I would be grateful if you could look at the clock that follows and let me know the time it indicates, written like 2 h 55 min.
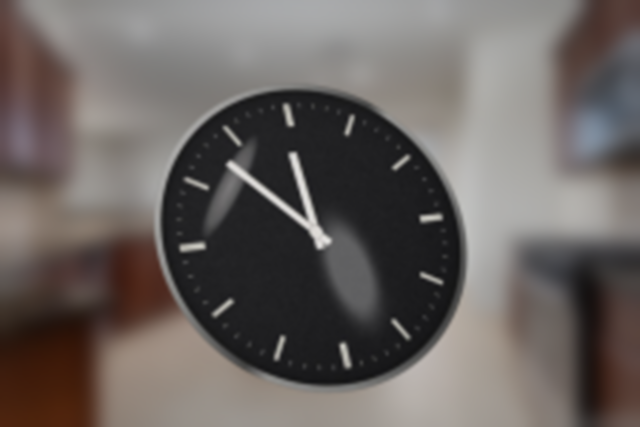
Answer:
11 h 53 min
